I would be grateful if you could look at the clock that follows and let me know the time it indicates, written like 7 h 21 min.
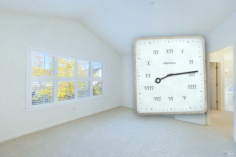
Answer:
8 h 14 min
